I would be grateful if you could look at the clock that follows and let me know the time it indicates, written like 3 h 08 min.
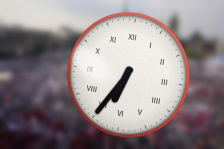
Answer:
6 h 35 min
